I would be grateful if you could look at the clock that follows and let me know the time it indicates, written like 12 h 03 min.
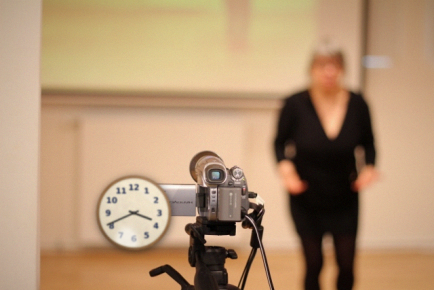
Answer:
3 h 41 min
